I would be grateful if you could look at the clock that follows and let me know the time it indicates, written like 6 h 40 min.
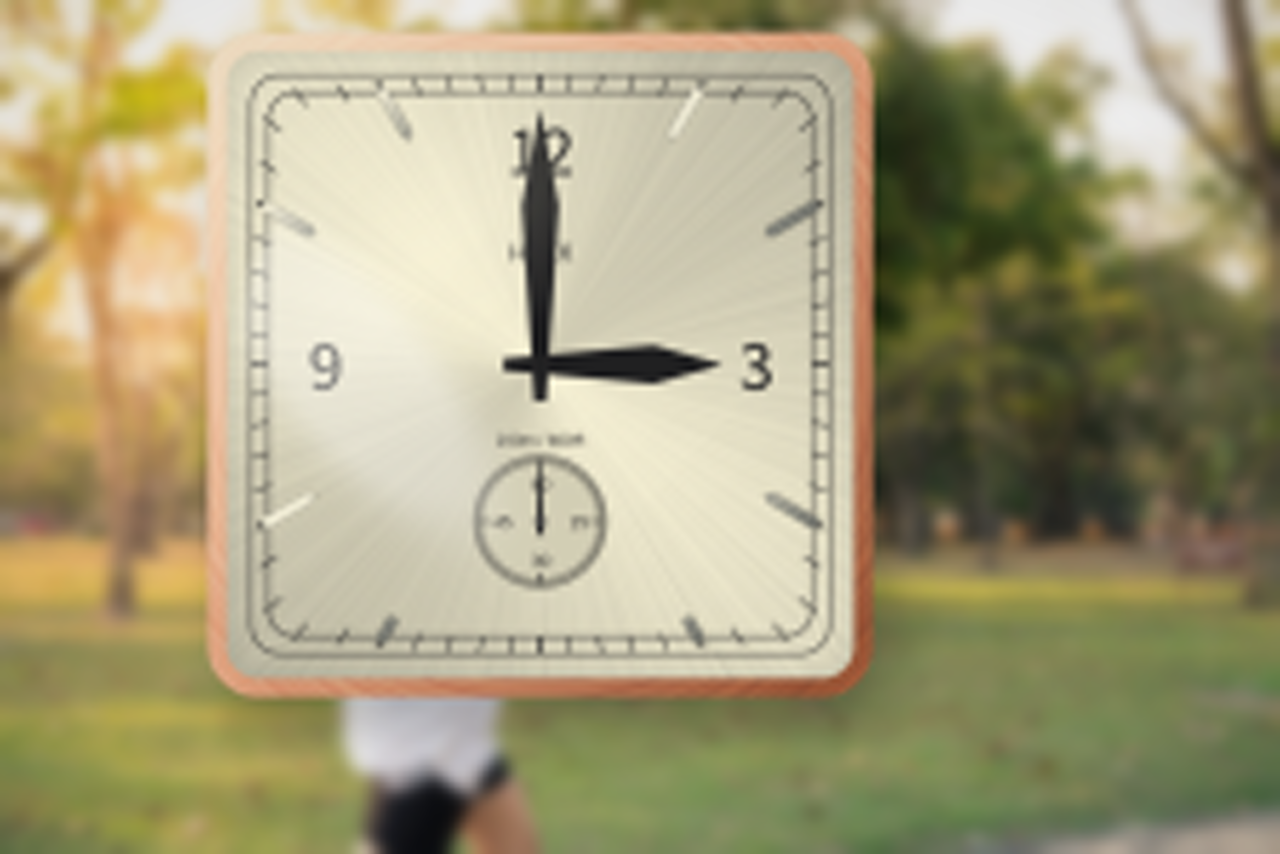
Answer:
3 h 00 min
